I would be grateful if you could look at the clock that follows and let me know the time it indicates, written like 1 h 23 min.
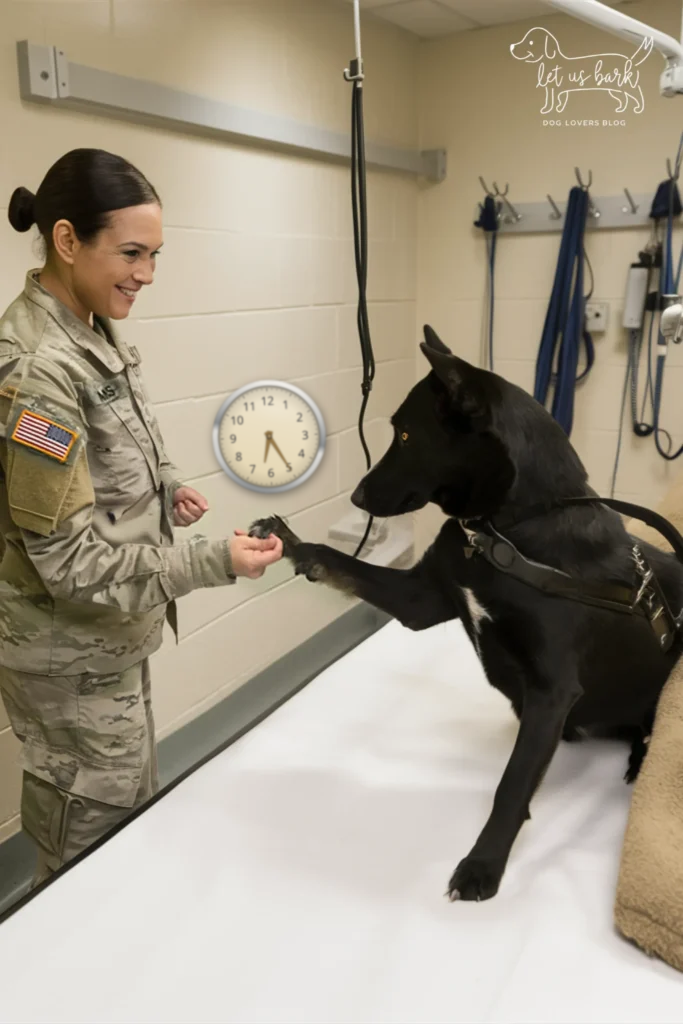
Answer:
6 h 25 min
